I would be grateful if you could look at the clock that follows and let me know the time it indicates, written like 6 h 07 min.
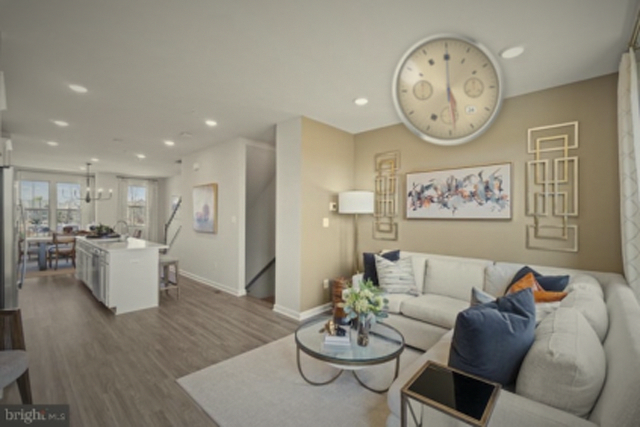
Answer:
5 h 29 min
